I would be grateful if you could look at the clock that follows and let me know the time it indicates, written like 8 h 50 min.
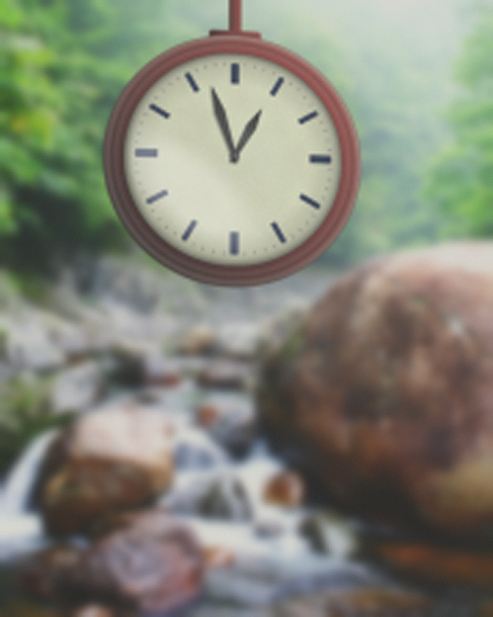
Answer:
12 h 57 min
